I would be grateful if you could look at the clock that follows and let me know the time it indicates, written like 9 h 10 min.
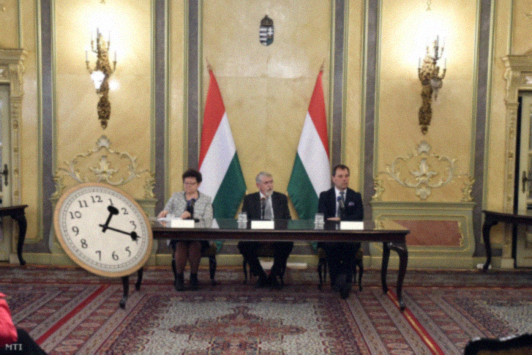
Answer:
1 h 19 min
